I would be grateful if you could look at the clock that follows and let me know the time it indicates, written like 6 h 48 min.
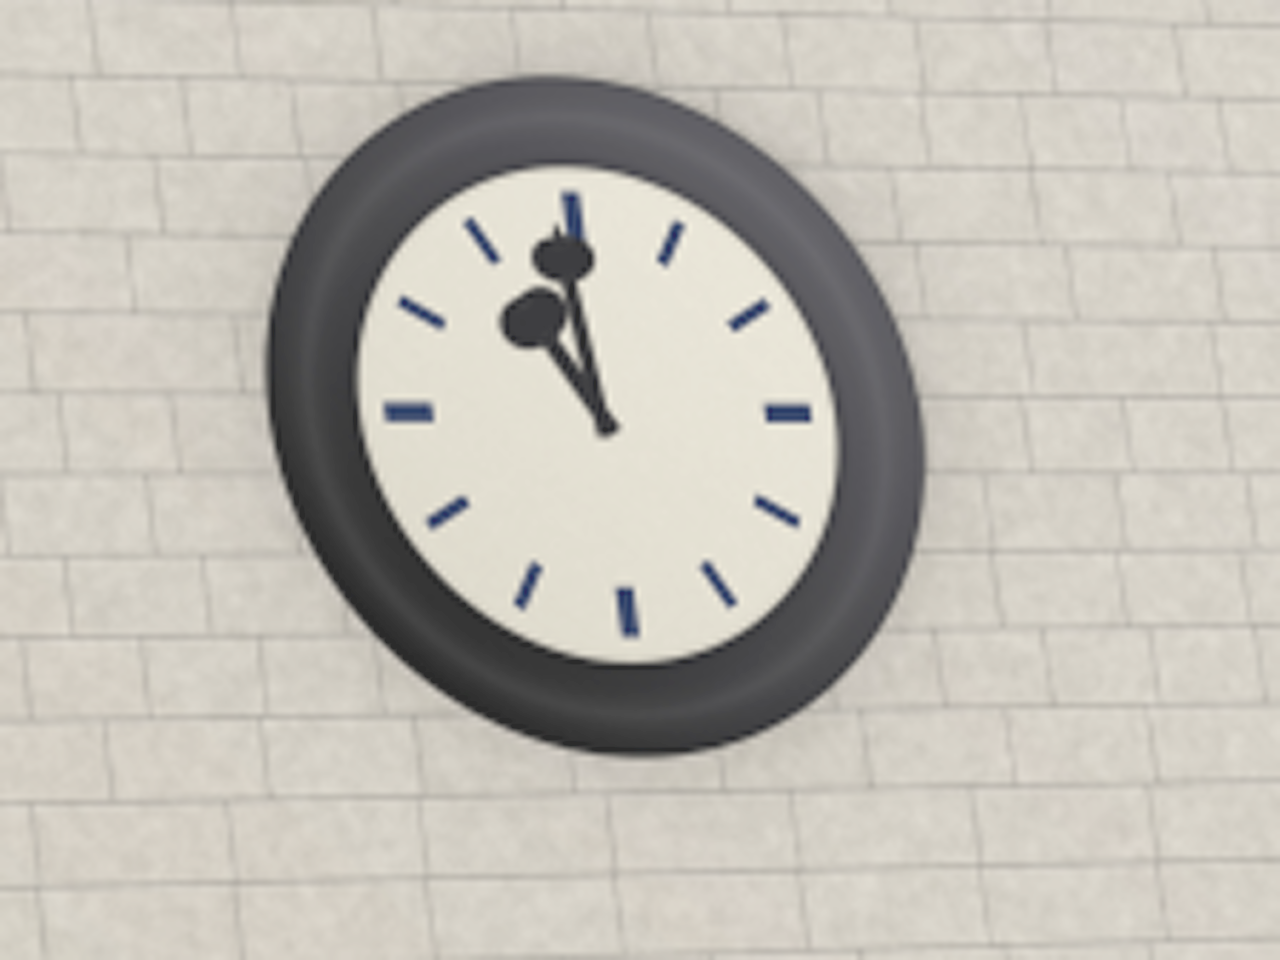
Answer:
10 h 59 min
